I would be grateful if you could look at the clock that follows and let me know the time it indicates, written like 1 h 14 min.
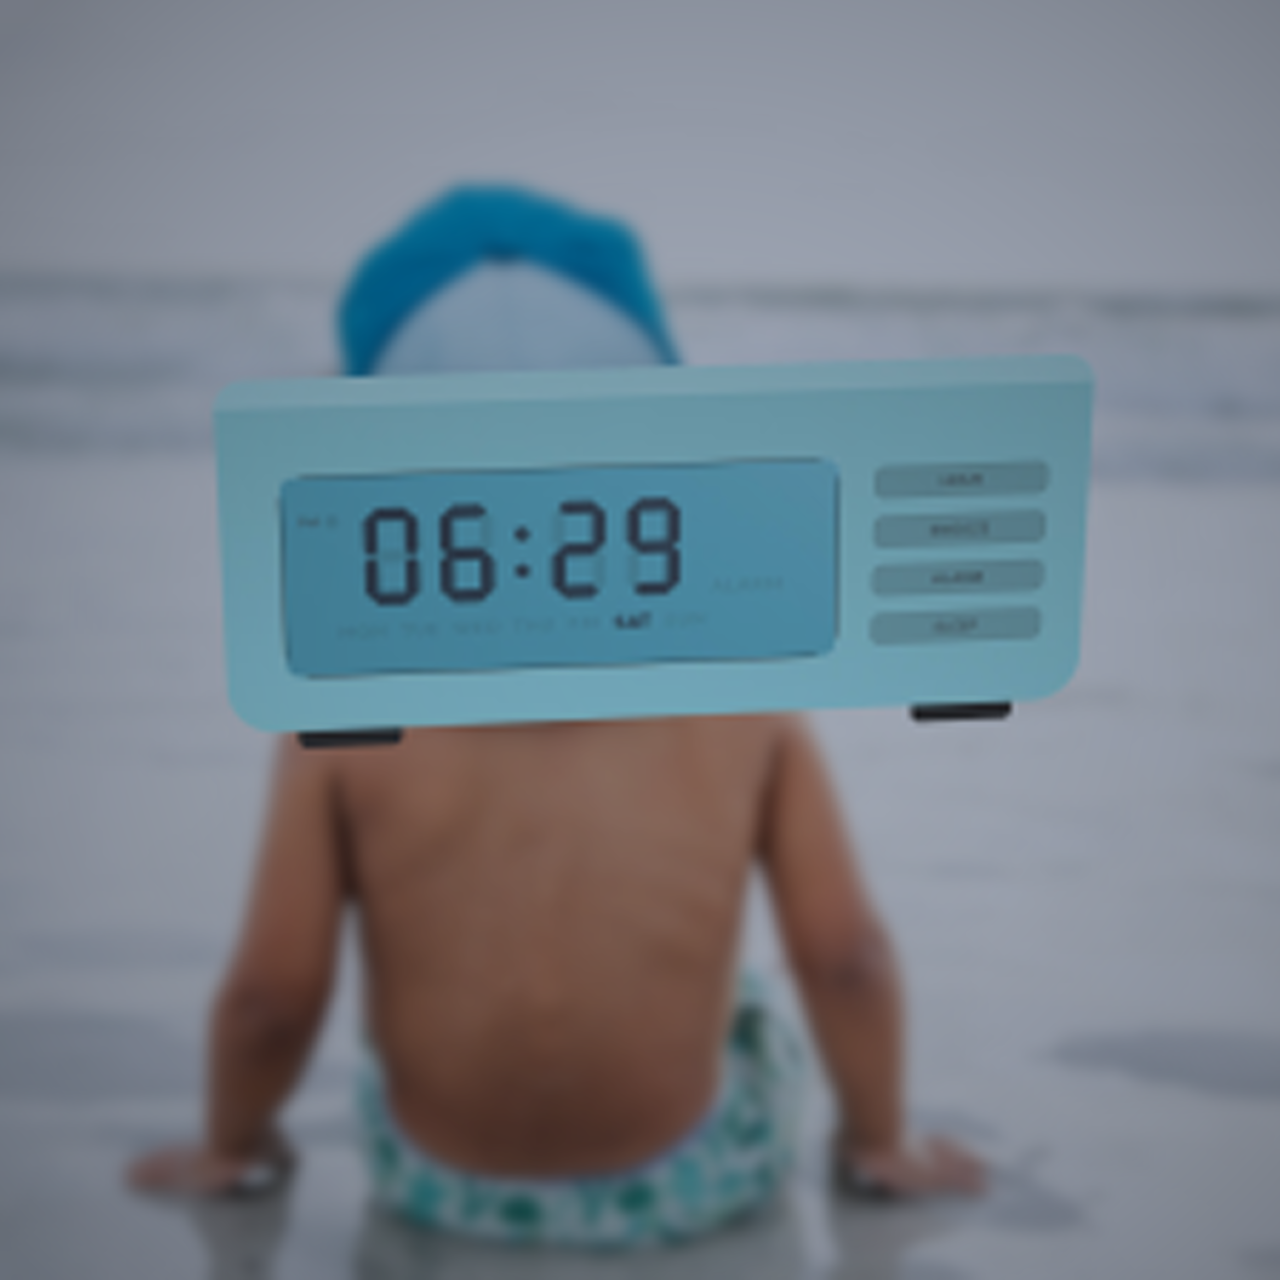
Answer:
6 h 29 min
